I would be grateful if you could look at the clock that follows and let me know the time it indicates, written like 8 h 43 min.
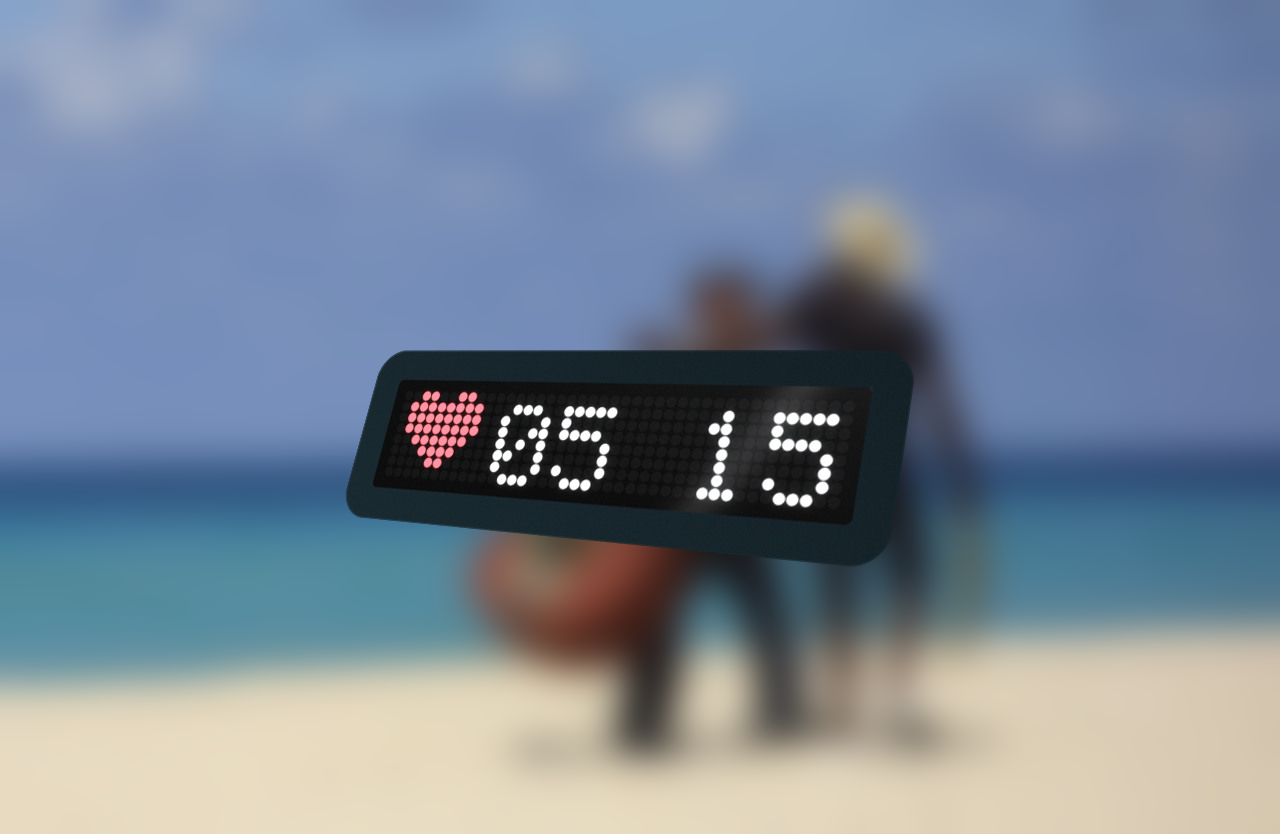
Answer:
5 h 15 min
